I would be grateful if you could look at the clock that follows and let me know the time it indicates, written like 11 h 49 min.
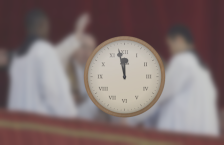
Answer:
11 h 58 min
